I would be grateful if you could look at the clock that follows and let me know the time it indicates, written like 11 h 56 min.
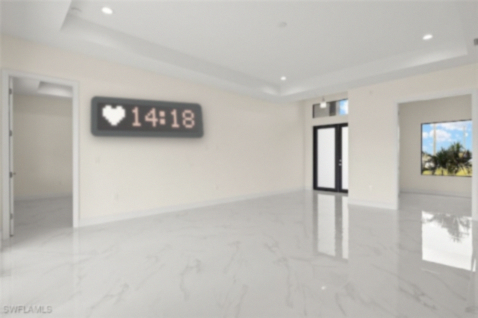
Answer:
14 h 18 min
